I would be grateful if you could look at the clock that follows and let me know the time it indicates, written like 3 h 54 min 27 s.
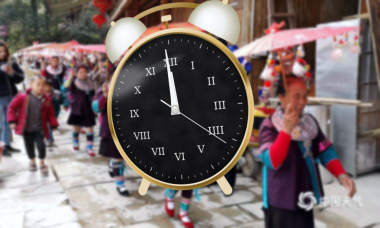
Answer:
11 h 59 min 21 s
